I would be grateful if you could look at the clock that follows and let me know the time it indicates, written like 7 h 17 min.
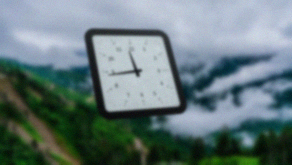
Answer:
11 h 44 min
